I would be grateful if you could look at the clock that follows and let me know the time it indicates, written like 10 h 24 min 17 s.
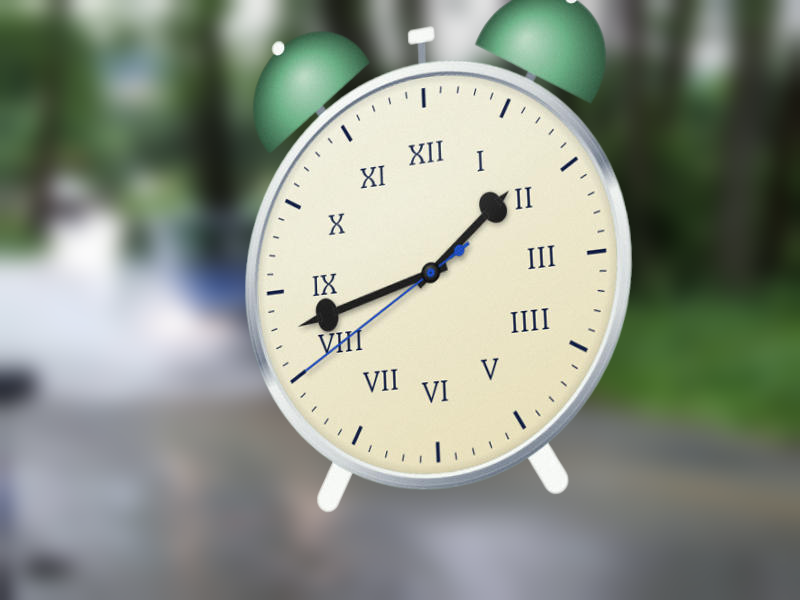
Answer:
1 h 42 min 40 s
